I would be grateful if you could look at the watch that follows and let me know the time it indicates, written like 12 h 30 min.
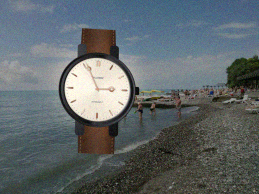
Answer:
2 h 56 min
